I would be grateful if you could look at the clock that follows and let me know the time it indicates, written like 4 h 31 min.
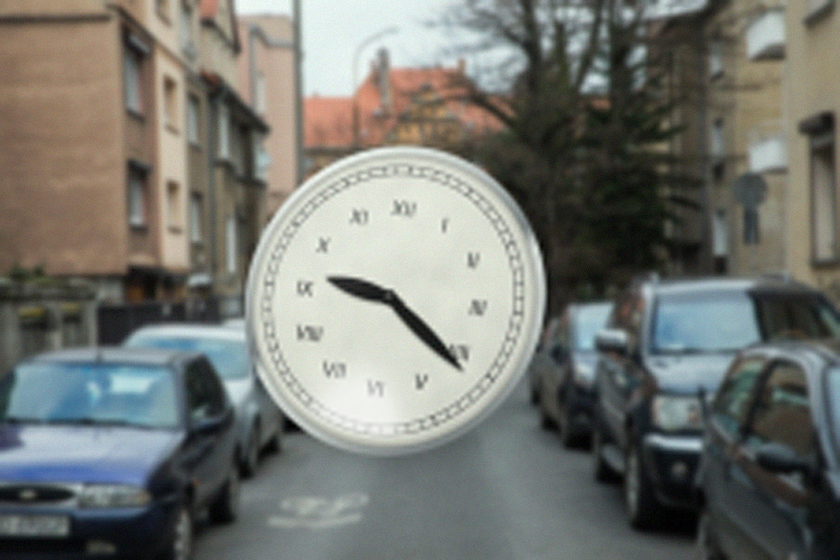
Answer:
9 h 21 min
